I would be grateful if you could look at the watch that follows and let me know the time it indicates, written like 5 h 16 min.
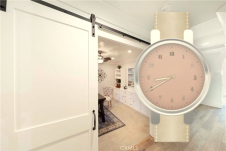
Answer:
8 h 40 min
